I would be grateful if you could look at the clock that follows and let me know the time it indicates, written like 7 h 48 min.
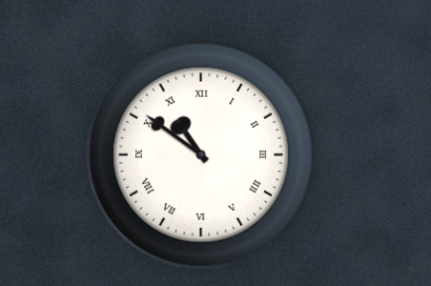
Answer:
10 h 51 min
